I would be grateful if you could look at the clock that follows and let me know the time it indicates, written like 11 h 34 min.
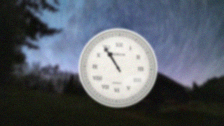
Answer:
10 h 54 min
